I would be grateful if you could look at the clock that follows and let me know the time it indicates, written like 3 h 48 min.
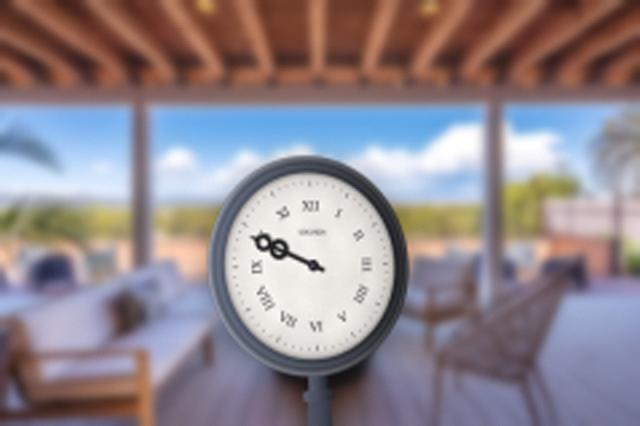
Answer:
9 h 49 min
